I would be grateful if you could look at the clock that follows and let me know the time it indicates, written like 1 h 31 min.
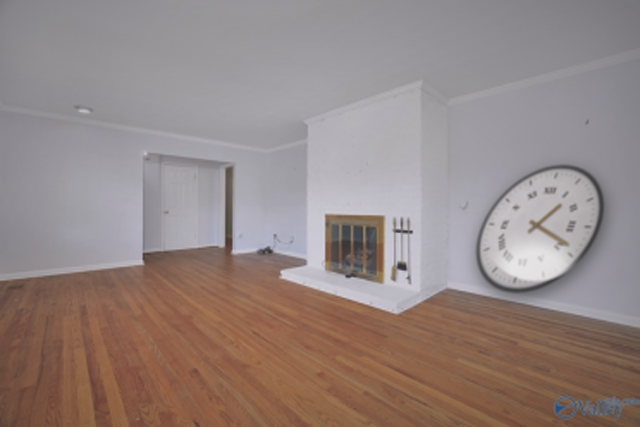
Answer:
1 h 19 min
